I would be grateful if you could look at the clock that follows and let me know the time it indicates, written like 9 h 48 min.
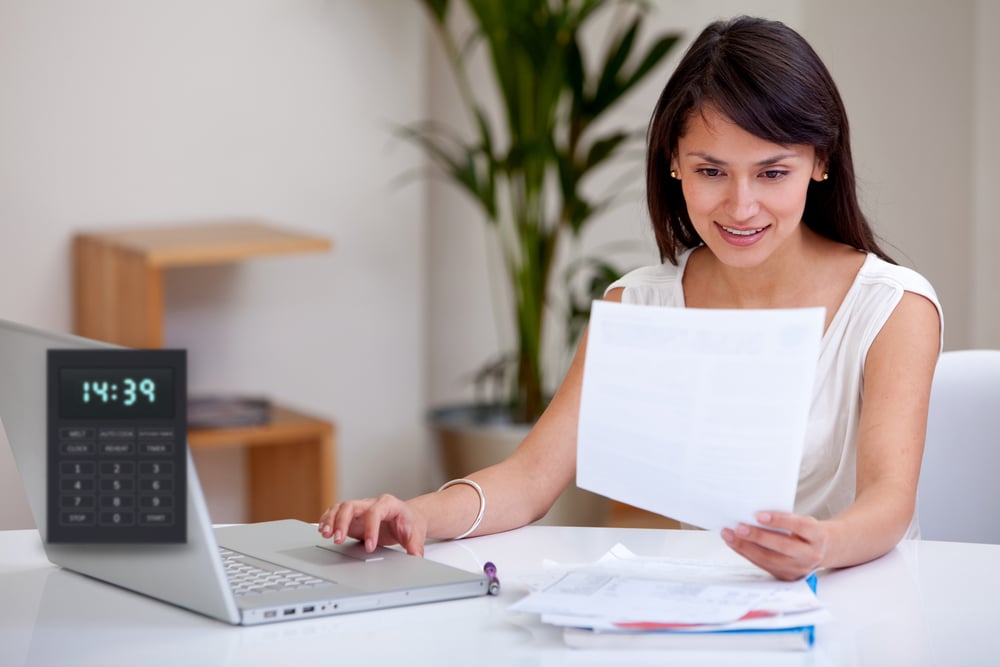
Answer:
14 h 39 min
